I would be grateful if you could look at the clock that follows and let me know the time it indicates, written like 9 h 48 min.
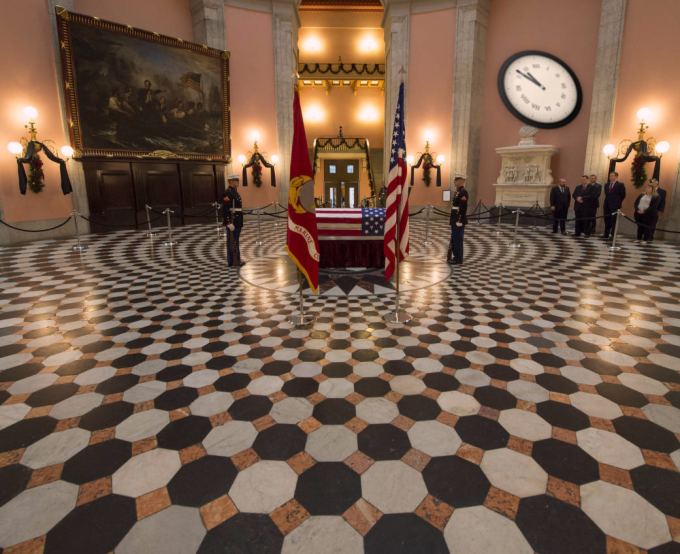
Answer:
10 h 52 min
